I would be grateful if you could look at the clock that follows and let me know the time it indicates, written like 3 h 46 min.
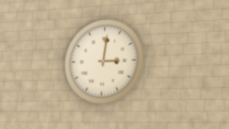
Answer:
3 h 01 min
